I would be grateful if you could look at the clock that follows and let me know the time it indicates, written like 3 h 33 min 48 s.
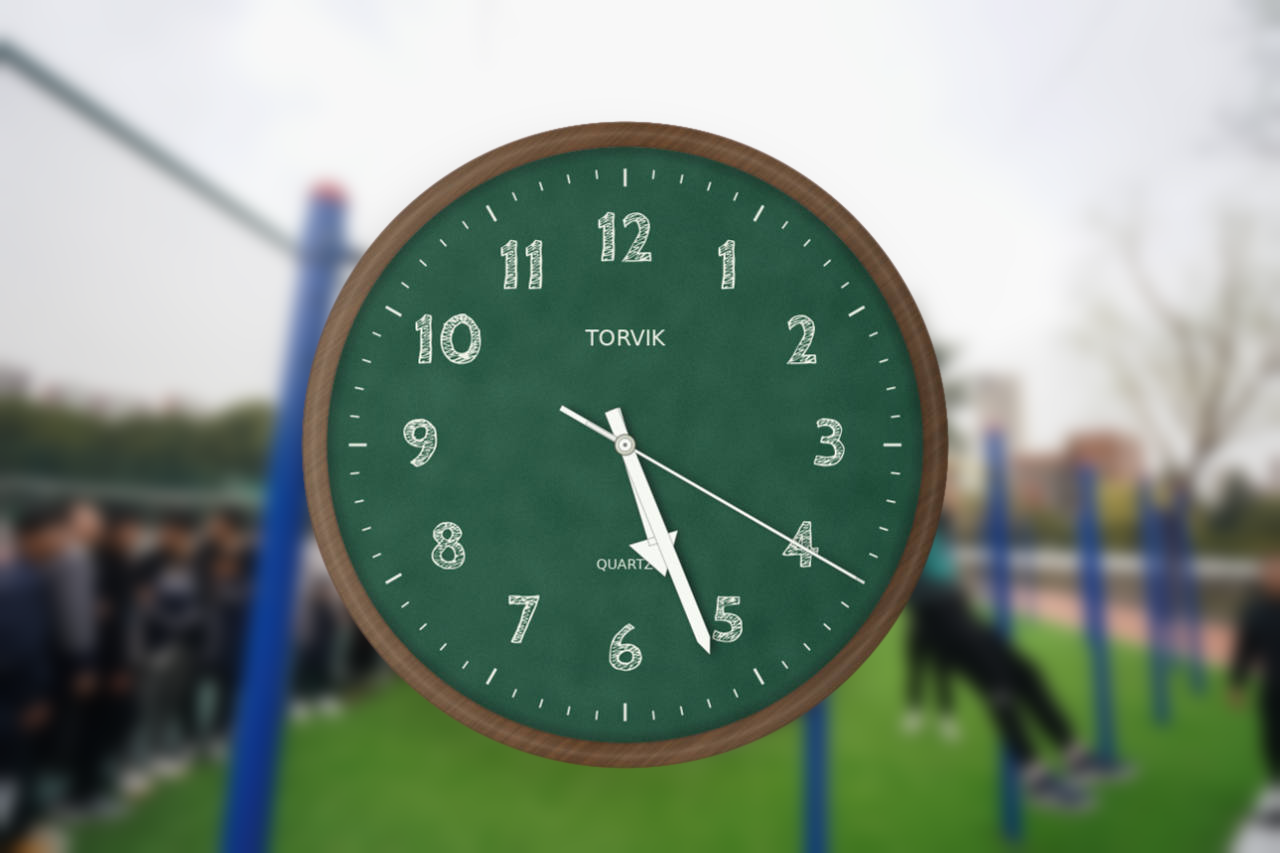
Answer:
5 h 26 min 20 s
